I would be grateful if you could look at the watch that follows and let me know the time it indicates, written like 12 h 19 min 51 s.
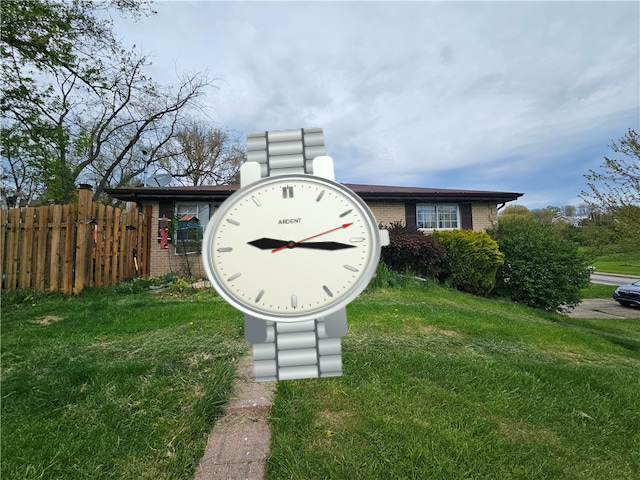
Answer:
9 h 16 min 12 s
